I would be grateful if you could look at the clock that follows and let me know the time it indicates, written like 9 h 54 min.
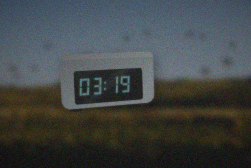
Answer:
3 h 19 min
